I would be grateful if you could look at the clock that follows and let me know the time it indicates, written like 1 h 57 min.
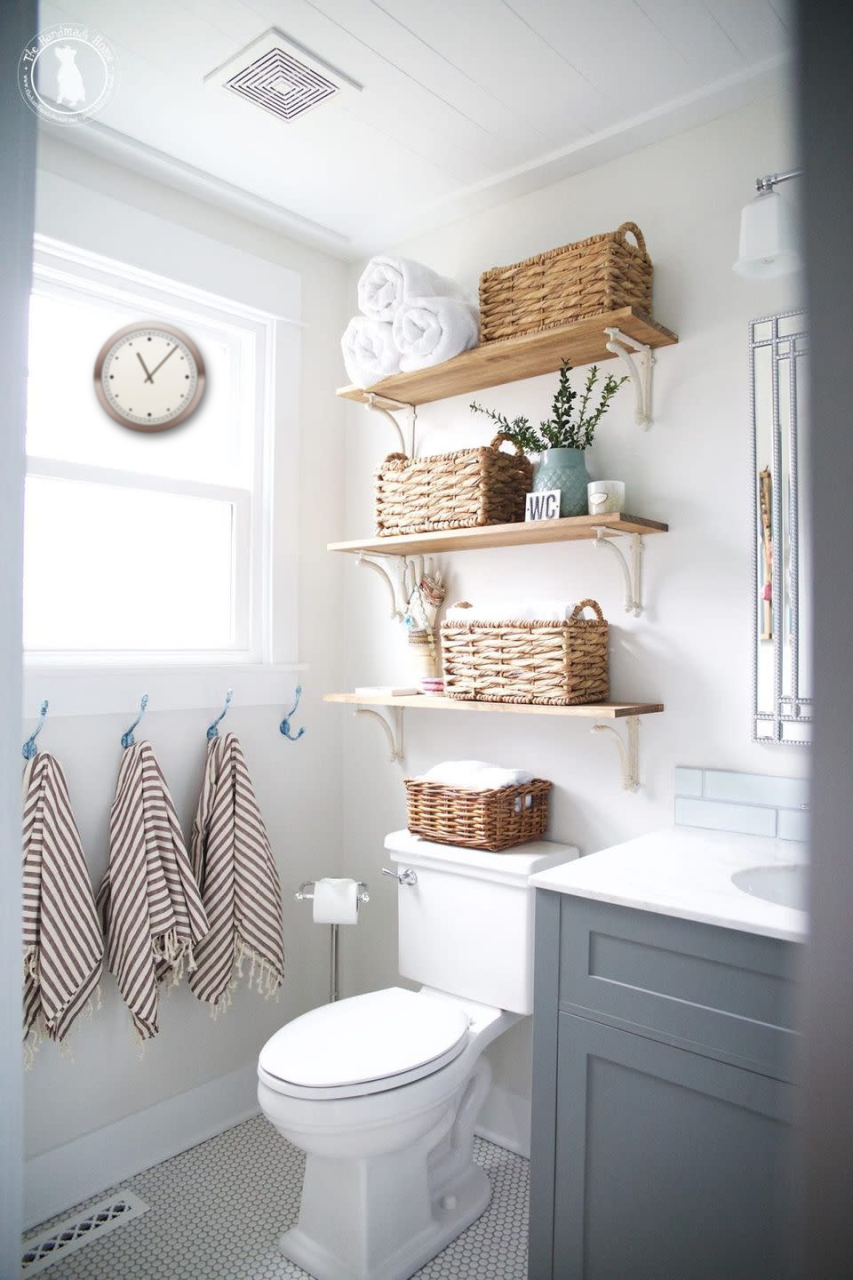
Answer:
11 h 07 min
